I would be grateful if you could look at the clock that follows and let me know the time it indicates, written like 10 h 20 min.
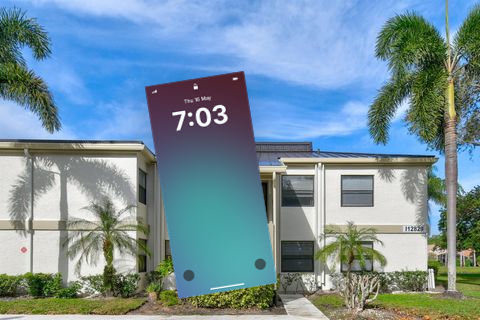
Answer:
7 h 03 min
